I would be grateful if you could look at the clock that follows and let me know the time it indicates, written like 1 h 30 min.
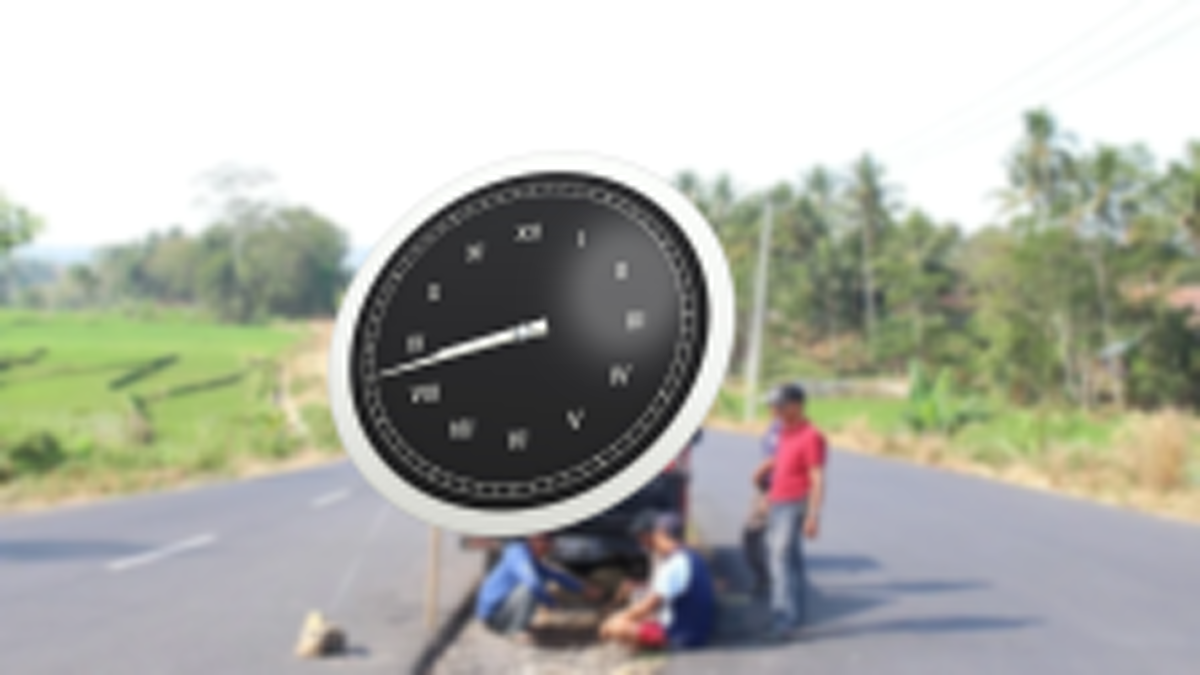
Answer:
8 h 43 min
